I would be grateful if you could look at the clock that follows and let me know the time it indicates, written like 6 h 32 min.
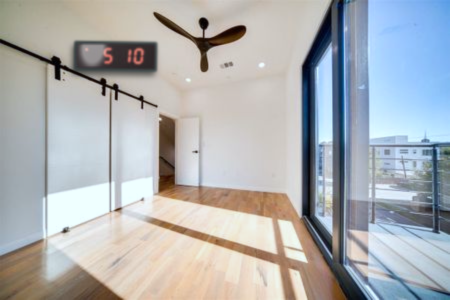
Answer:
5 h 10 min
